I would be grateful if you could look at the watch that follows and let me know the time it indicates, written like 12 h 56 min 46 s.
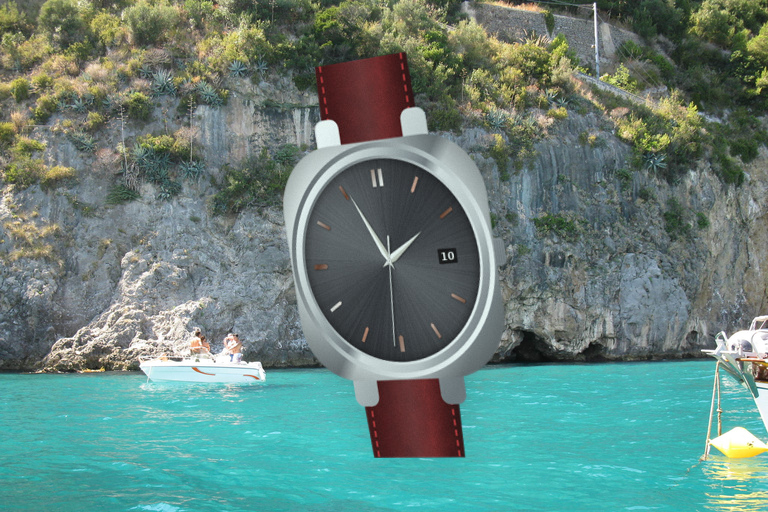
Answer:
1 h 55 min 31 s
